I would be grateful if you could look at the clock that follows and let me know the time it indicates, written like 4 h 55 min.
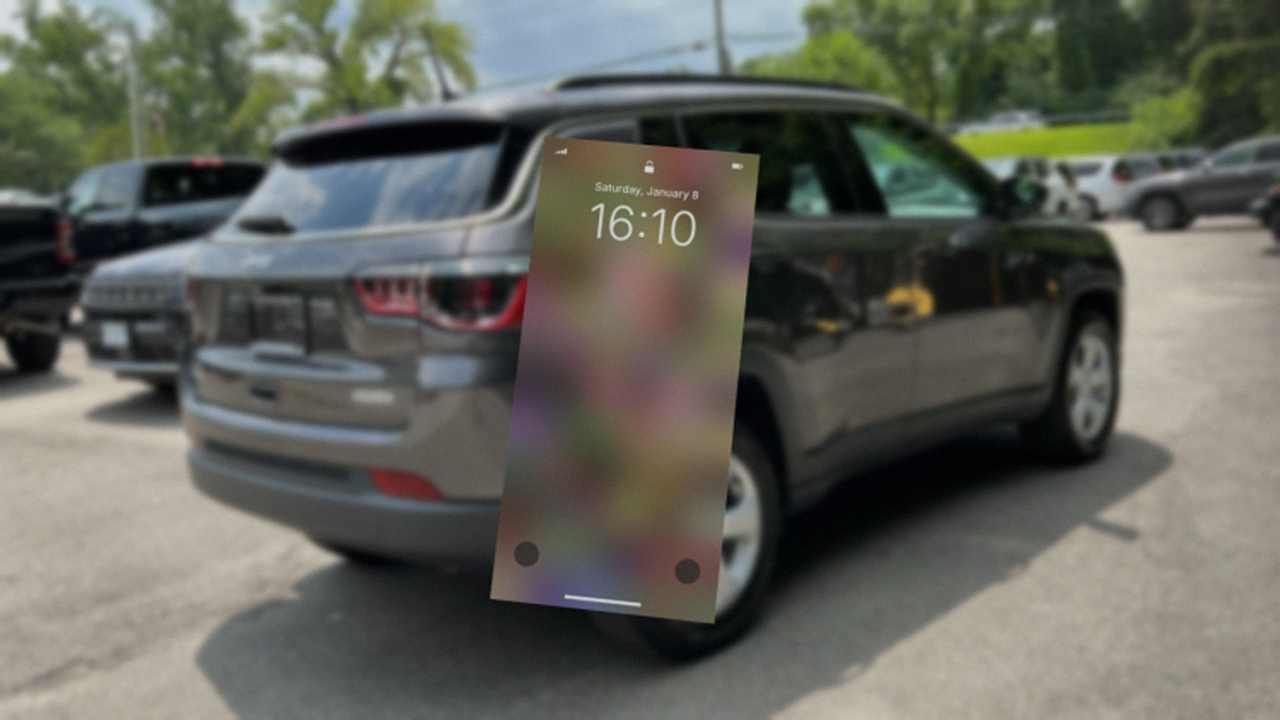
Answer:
16 h 10 min
